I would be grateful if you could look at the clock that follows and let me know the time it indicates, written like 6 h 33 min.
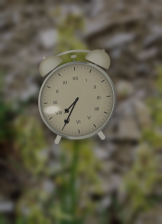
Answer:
7 h 35 min
